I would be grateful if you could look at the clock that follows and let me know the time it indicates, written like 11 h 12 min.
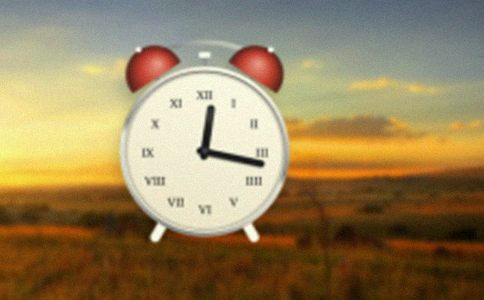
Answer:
12 h 17 min
